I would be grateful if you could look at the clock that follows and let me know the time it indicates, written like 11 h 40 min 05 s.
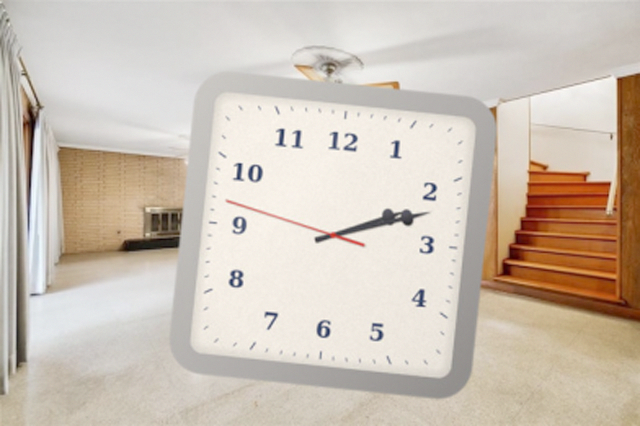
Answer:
2 h 11 min 47 s
